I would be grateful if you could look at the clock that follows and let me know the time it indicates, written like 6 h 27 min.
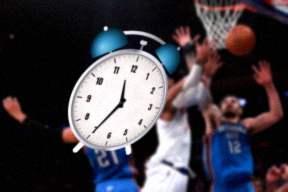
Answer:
11 h 35 min
